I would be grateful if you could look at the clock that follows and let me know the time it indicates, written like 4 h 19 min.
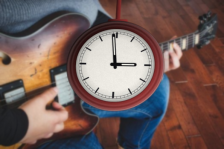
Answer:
2 h 59 min
